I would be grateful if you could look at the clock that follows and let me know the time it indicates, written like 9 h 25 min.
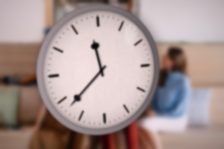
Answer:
11 h 38 min
